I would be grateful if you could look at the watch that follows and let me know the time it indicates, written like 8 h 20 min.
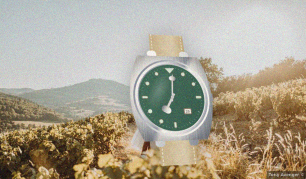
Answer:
7 h 01 min
